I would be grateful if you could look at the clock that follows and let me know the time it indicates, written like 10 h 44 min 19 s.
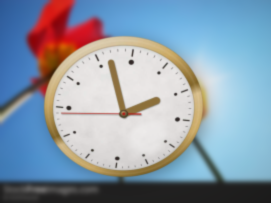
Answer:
1 h 56 min 44 s
